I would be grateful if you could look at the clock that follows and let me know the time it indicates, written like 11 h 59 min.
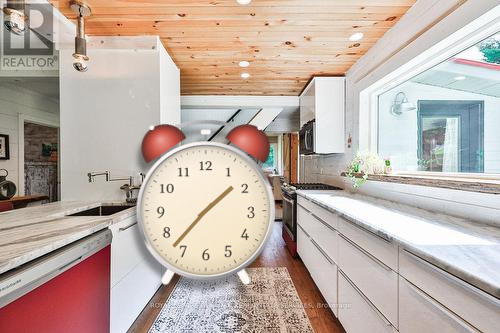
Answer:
1 h 37 min
